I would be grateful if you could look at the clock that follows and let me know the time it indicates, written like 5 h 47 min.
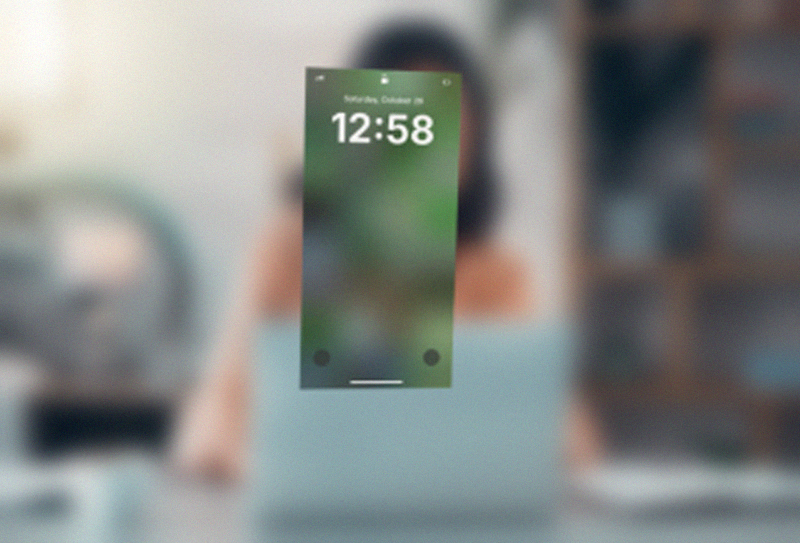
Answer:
12 h 58 min
